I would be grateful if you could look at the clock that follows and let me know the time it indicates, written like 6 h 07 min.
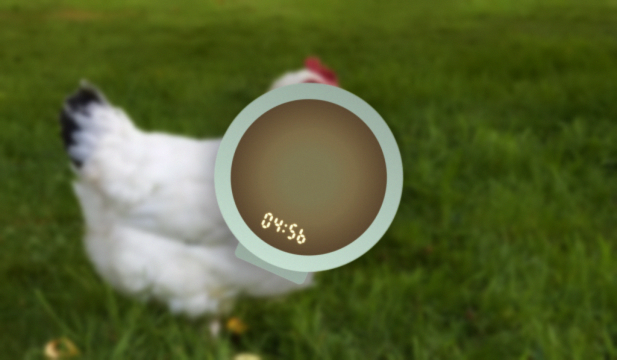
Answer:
4 h 56 min
